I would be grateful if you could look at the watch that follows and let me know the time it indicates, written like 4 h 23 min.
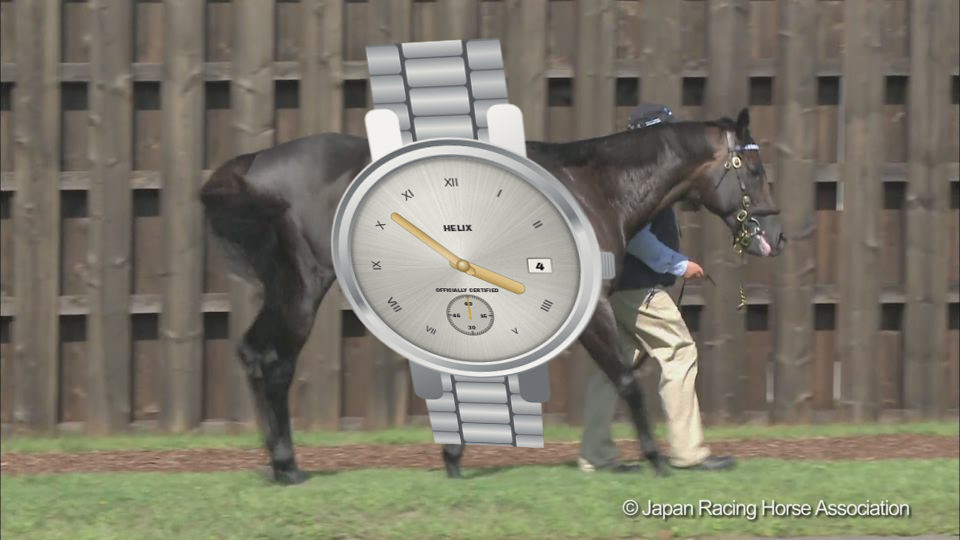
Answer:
3 h 52 min
